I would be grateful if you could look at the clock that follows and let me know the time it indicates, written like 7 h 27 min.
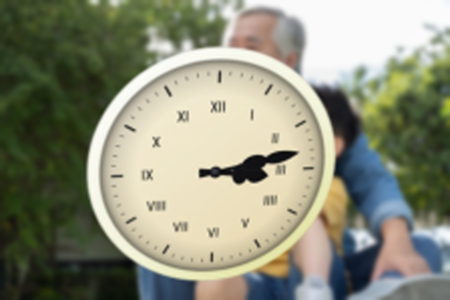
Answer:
3 h 13 min
